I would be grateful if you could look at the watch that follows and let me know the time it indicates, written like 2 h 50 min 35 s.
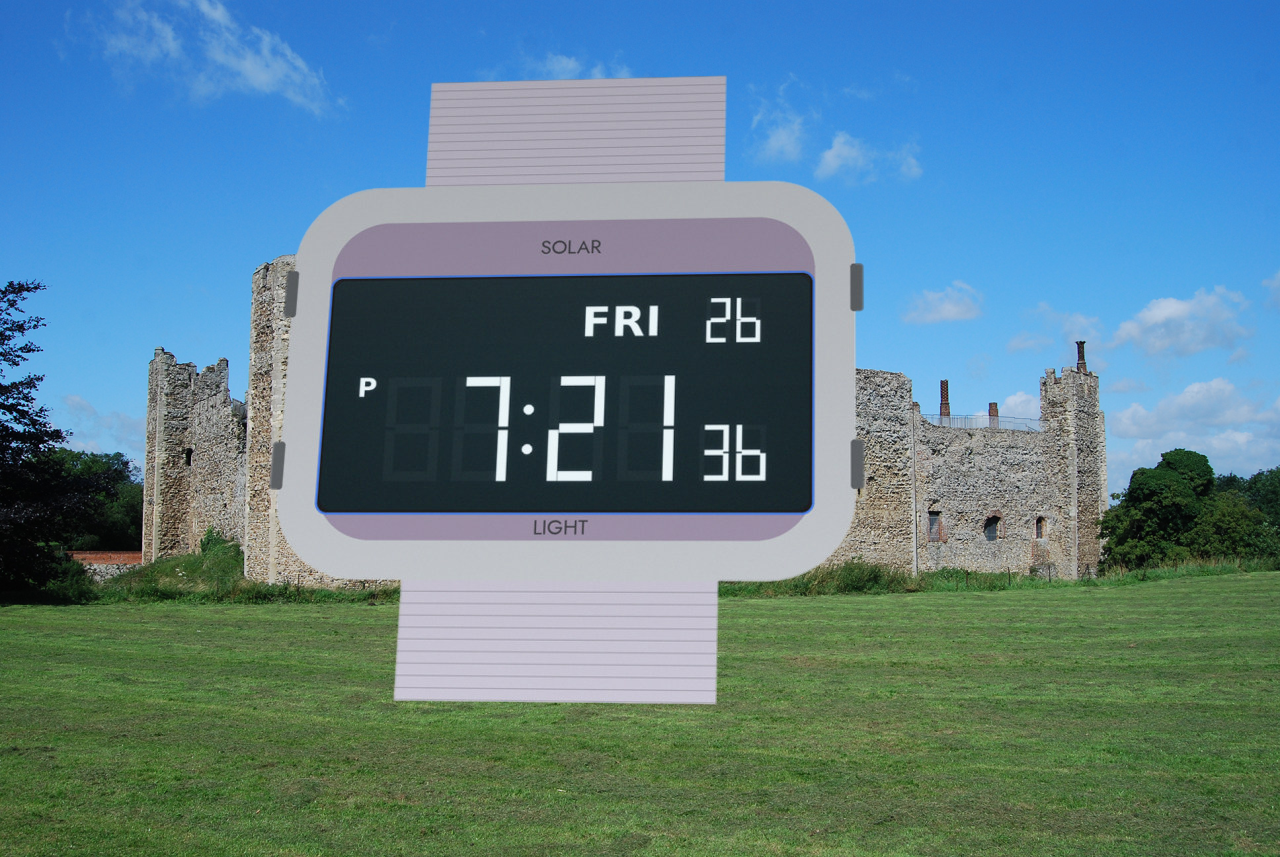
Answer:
7 h 21 min 36 s
